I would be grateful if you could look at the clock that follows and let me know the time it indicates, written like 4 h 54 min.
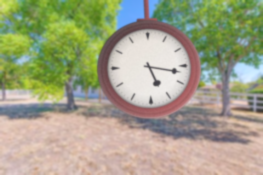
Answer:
5 h 17 min
